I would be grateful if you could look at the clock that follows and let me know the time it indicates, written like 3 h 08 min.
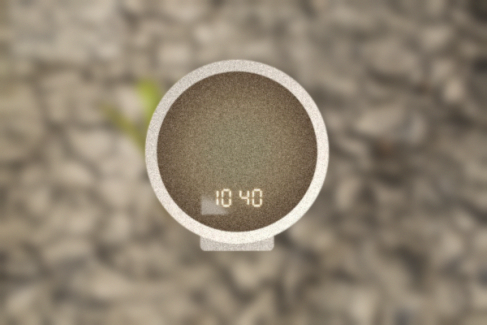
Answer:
10 h 40 min
